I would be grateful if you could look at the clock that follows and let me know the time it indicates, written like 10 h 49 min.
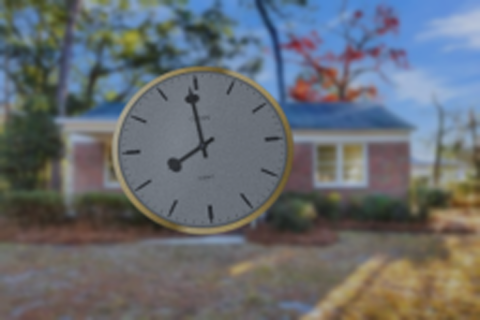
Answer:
7 h 59 min
